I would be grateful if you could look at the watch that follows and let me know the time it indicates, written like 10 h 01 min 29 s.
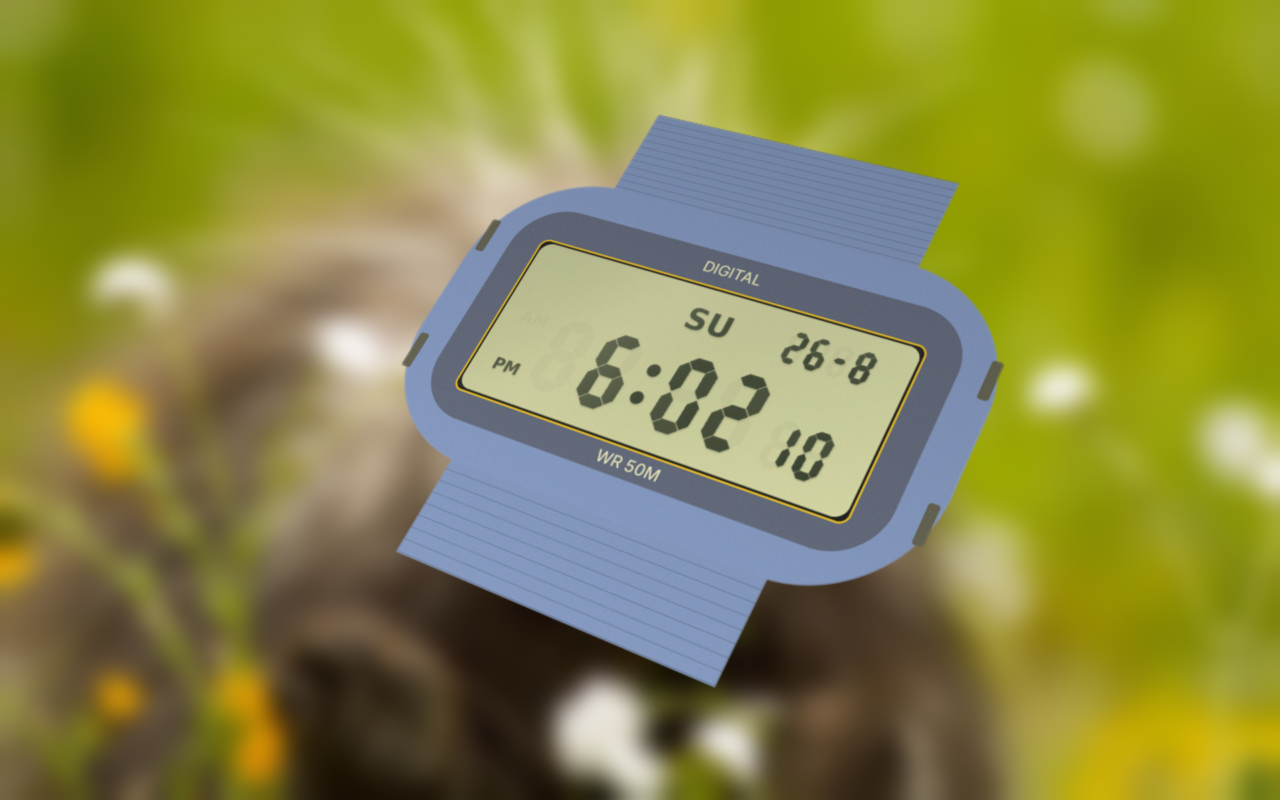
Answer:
6 h 02 min 10 s
